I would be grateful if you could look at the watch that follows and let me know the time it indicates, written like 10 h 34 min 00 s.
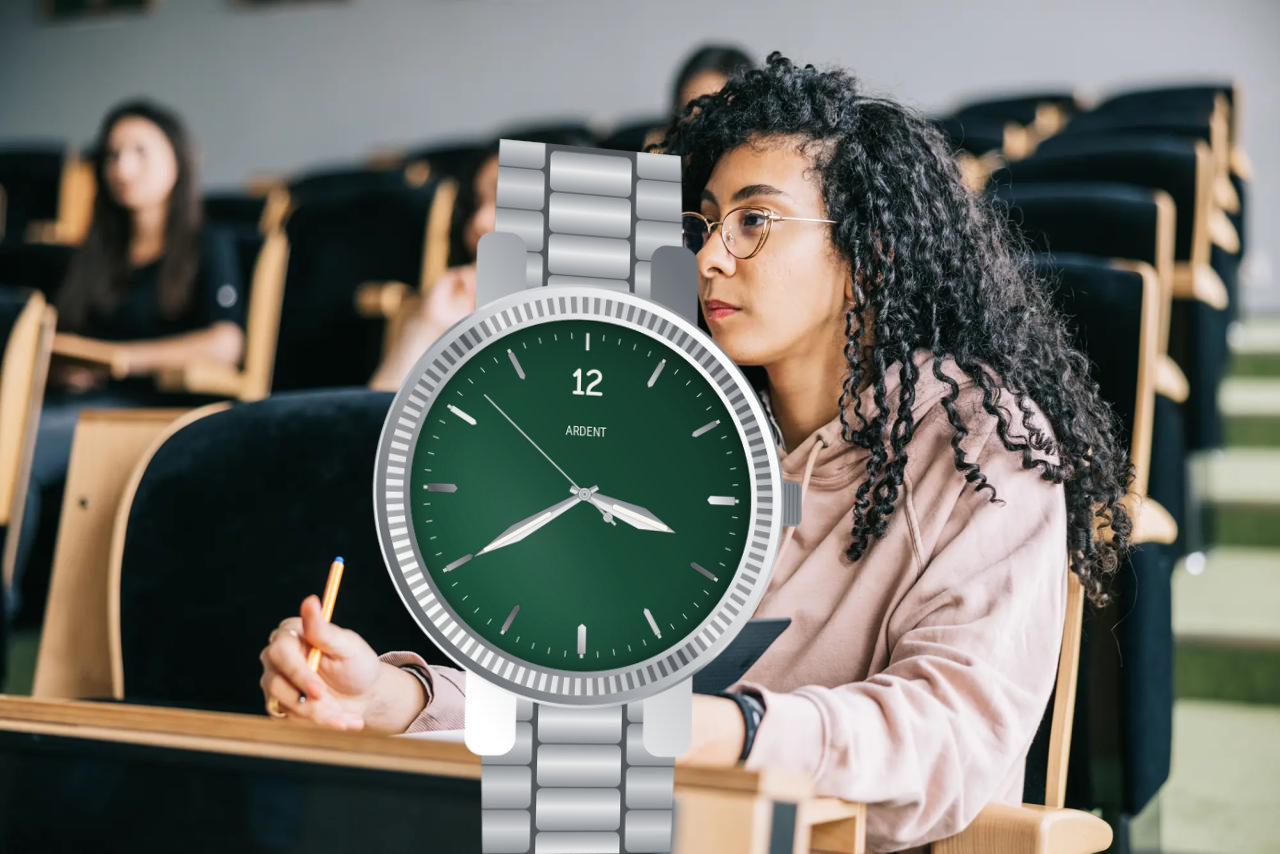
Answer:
3 h 39 min 52 s
